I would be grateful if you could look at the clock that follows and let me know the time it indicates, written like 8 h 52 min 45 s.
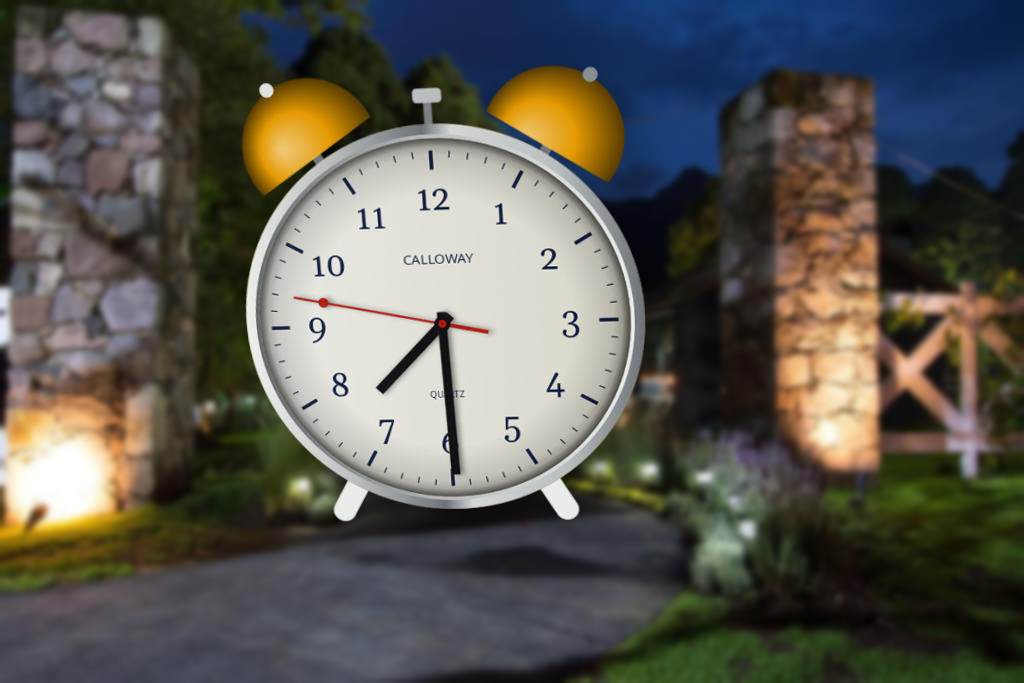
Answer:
7 h 29 min 47 s
